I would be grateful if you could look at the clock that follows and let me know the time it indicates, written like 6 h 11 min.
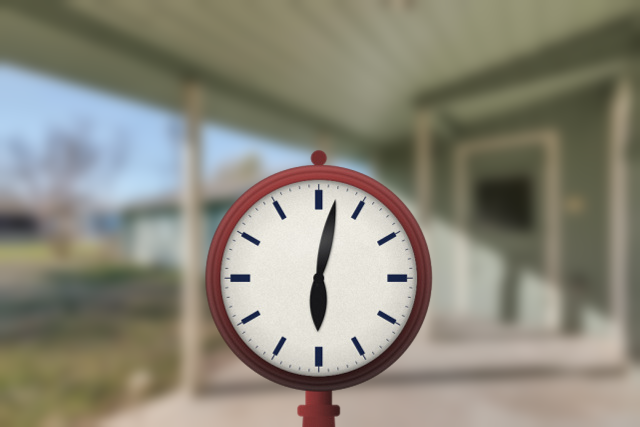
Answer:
6 h 02 min
